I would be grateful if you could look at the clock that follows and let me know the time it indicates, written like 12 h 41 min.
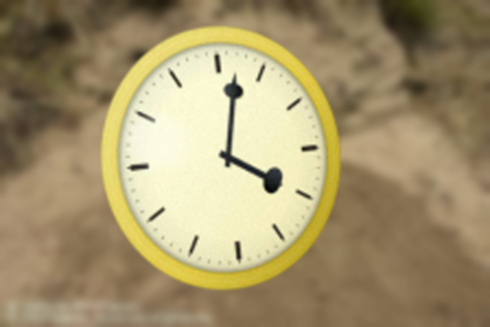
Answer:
4 h 02 min
